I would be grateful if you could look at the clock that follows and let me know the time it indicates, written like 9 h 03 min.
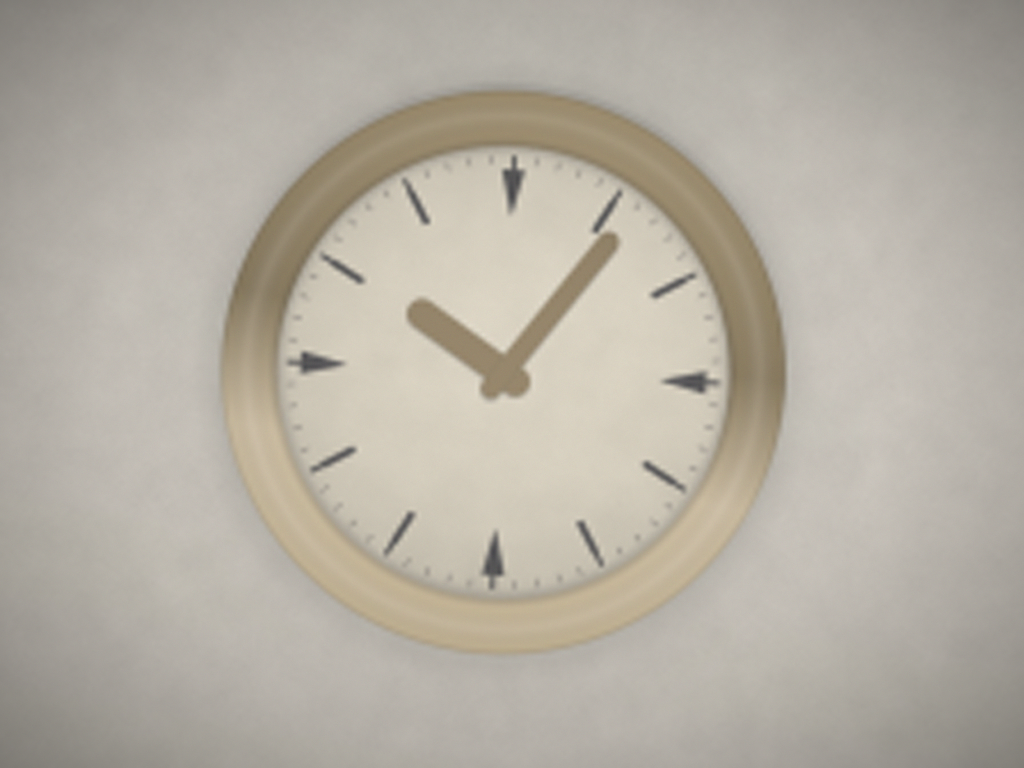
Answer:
10 h 06 min
